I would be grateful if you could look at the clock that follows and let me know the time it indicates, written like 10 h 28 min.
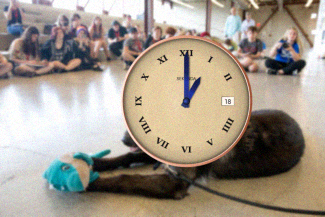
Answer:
1 h 00 min
